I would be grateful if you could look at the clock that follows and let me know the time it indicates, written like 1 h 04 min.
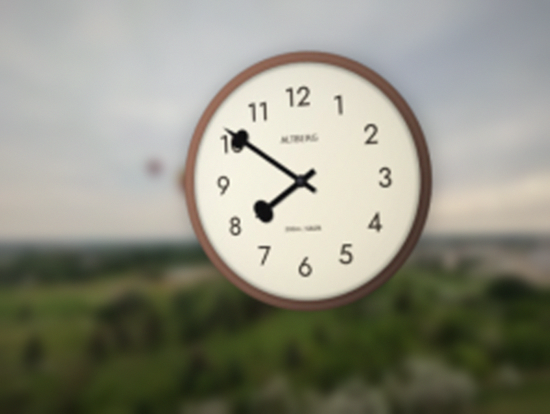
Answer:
7 h 51 min
